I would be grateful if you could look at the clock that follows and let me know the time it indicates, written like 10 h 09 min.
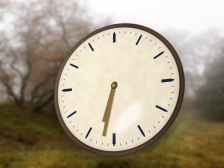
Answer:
6 h 32 min
